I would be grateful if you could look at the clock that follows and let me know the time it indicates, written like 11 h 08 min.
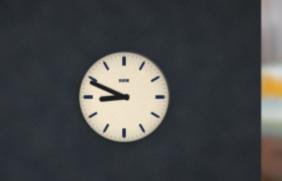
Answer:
8 h 49 min
